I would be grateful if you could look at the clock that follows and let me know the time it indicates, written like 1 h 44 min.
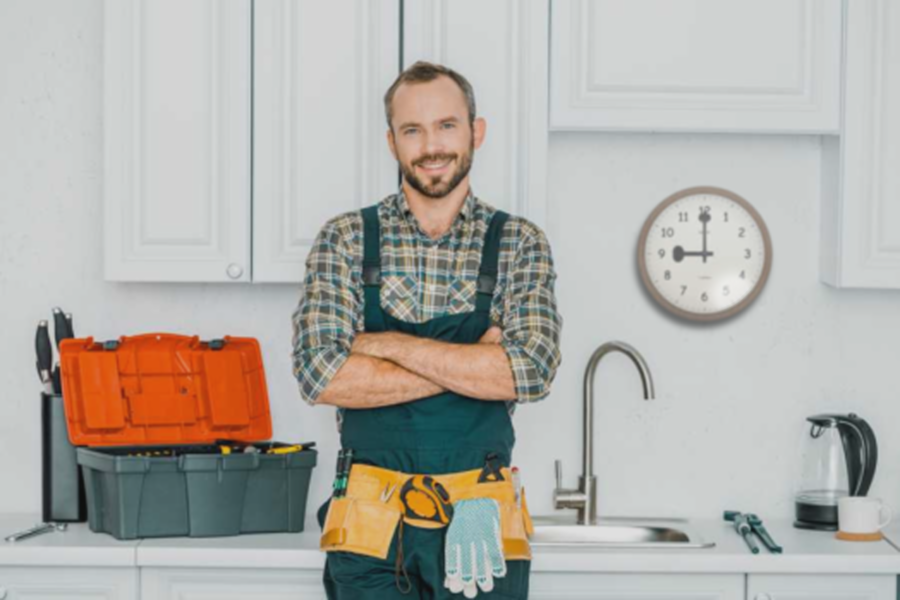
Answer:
9 h 00 min
